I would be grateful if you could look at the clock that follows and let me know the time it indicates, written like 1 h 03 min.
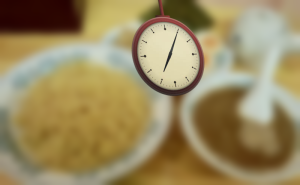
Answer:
7 h 05 min
